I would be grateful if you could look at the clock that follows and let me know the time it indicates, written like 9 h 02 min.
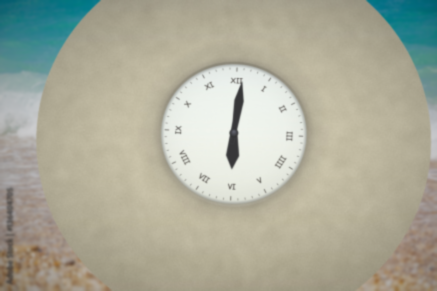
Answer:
6 h 01 min
